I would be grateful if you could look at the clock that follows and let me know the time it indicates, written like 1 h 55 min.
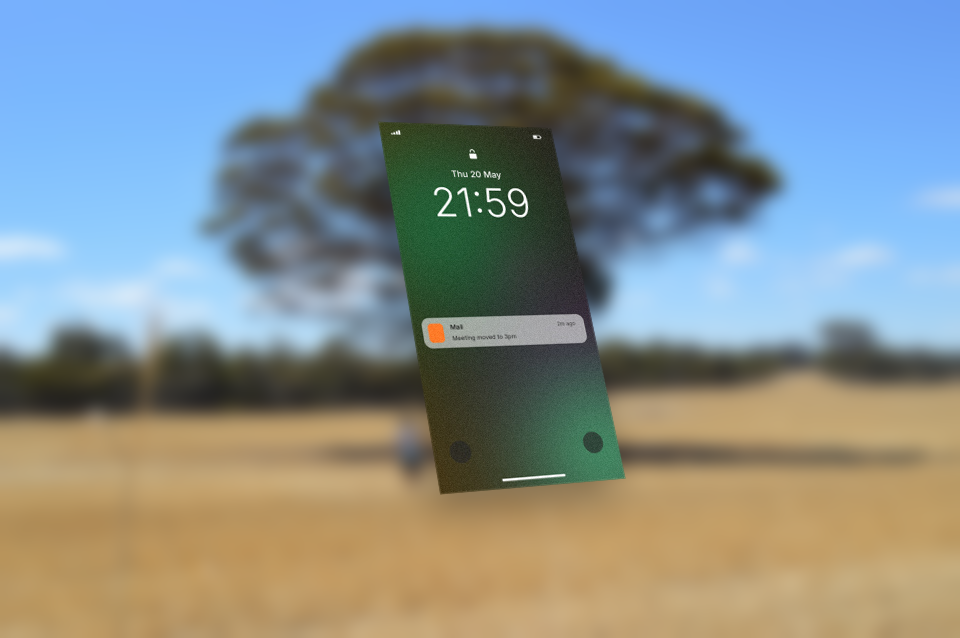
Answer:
21 h 59 min
